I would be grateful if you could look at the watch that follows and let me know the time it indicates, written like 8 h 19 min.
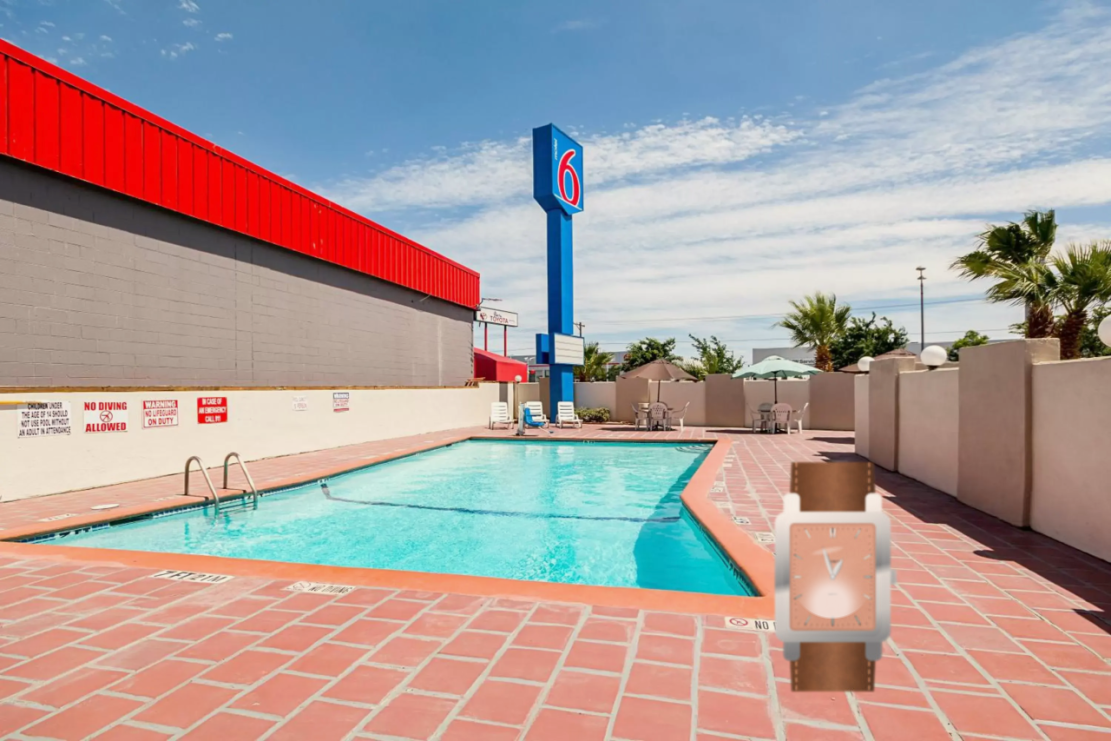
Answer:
12 h 57 min
